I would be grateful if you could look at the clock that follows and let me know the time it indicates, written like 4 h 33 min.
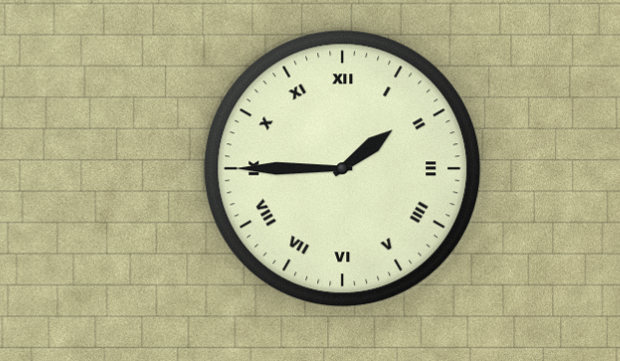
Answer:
1 h 45 min
